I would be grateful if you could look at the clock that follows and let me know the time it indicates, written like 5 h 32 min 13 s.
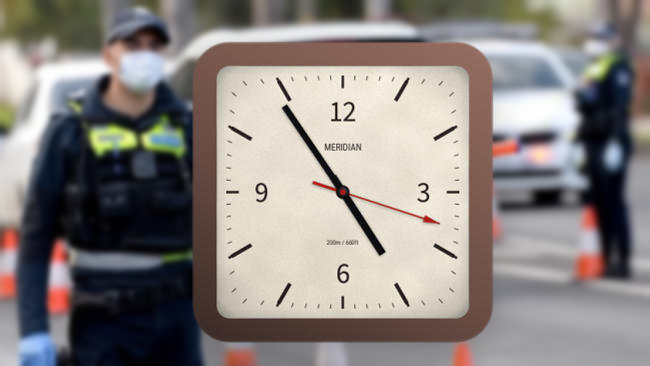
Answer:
4 h 54 min 18 s
